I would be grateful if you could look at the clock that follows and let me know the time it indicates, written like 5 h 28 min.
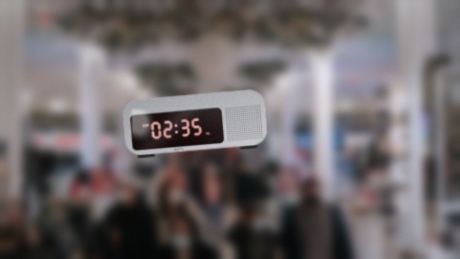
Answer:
2 h 35 min
